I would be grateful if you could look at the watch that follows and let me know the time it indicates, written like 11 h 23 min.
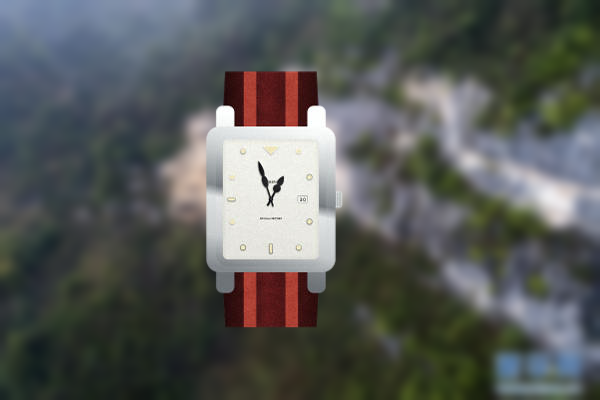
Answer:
12 h 57 min
